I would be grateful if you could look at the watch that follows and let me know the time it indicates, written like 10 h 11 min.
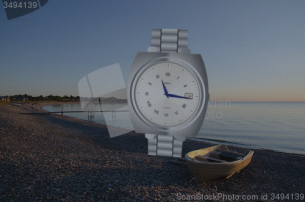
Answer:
11 h 16 min
